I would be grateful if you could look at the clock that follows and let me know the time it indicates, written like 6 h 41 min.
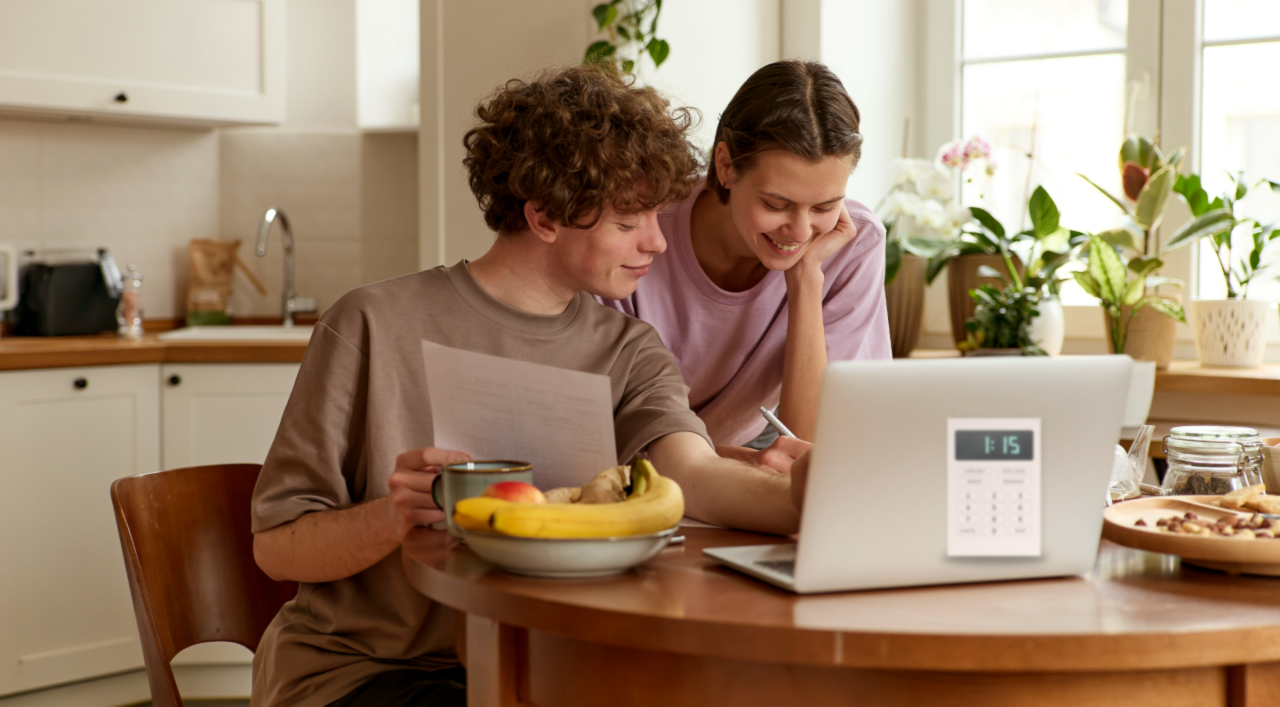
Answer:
1 h 15 min
